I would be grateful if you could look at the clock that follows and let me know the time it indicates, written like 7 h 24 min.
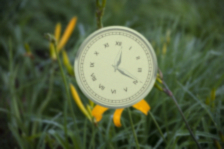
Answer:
12 h 19 min
